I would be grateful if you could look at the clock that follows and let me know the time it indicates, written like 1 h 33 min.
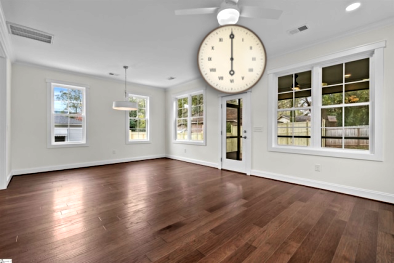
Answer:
6 h 00 min
